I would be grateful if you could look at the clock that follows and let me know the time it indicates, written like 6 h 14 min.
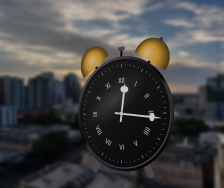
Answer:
12 h 16 min
